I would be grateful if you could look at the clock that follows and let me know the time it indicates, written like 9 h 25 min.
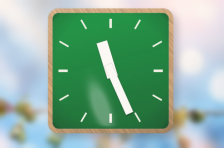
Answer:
11 h 26 min
